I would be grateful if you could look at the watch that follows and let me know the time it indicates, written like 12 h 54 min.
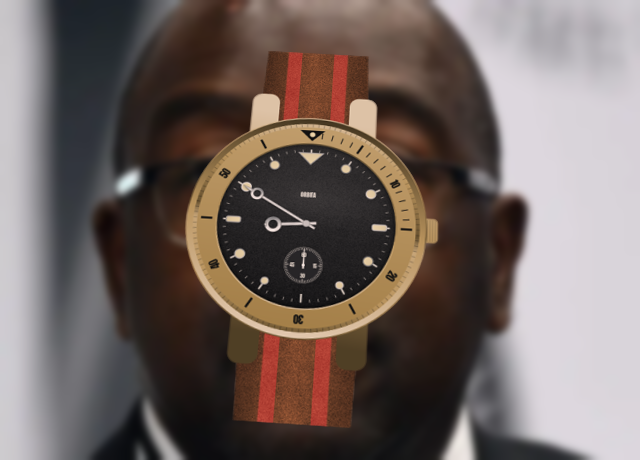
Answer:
8 h 50 min
